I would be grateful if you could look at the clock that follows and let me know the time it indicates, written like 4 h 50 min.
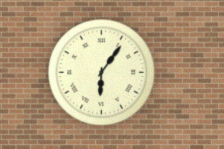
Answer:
6 h 06 min
